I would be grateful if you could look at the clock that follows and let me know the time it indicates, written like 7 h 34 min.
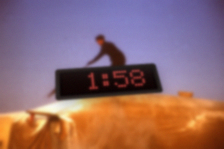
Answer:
1 h 58 min
